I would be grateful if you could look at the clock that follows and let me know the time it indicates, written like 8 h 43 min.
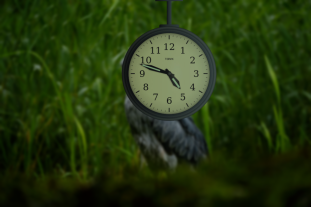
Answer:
4 h 48 min
